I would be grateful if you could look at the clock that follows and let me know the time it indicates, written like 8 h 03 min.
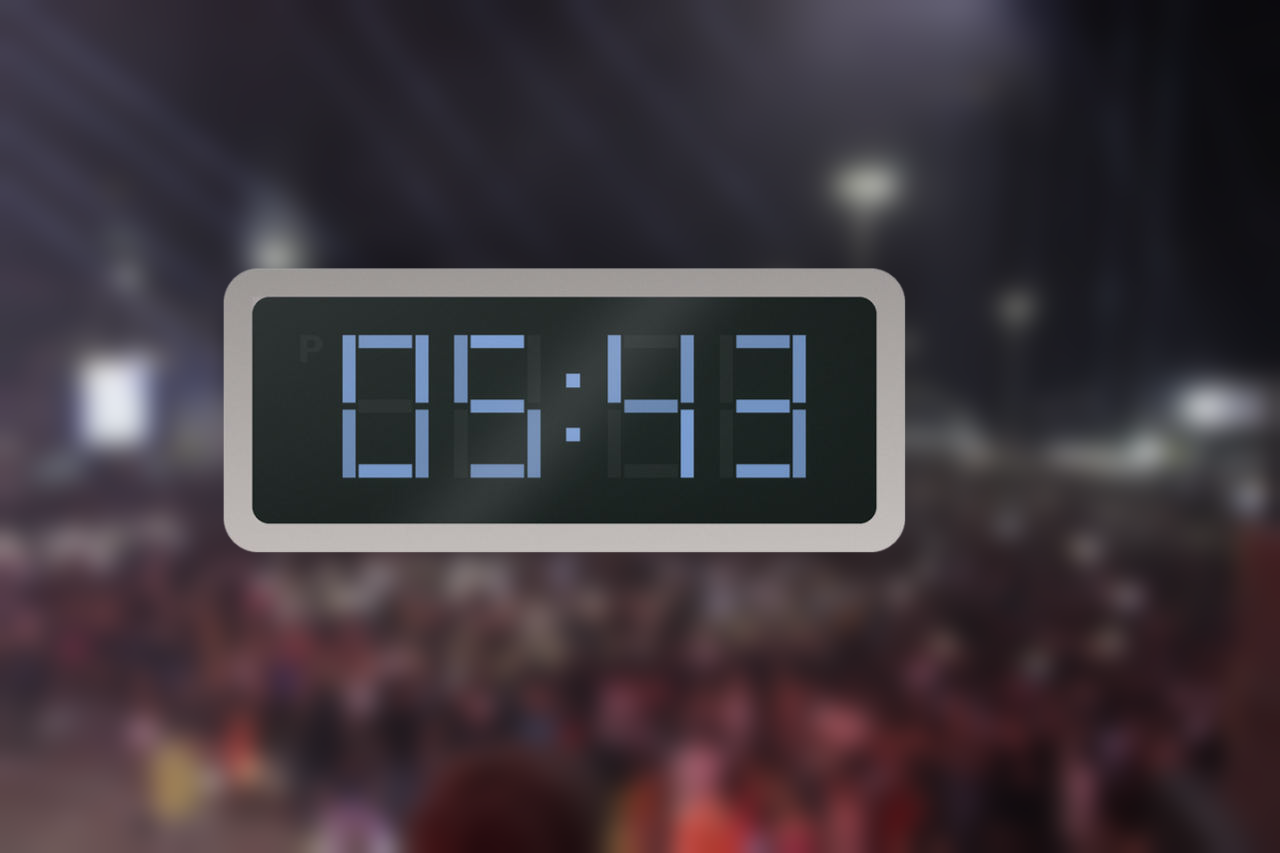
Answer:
5 h 43 min
